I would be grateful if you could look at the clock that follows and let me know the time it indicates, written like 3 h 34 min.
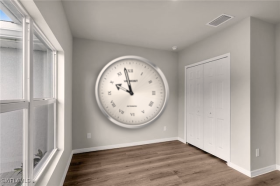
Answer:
9 h 58 min
